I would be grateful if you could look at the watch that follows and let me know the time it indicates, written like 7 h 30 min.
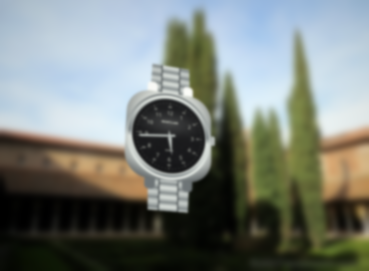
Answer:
5 h 44 min
